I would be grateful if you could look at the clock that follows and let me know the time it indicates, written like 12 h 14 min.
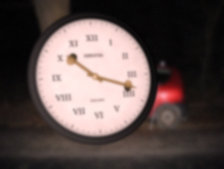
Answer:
10 h 18 min
